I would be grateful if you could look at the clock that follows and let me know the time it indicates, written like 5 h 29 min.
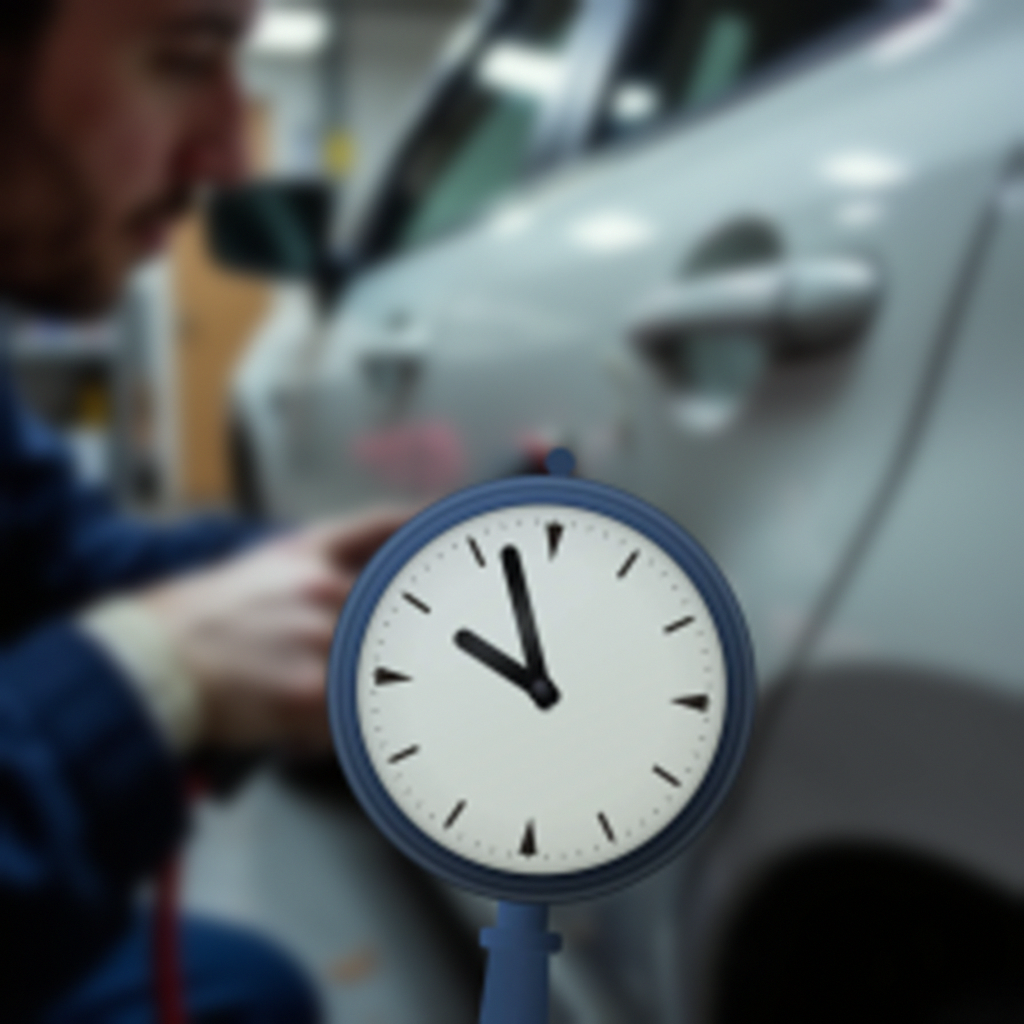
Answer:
9 h 57 min
